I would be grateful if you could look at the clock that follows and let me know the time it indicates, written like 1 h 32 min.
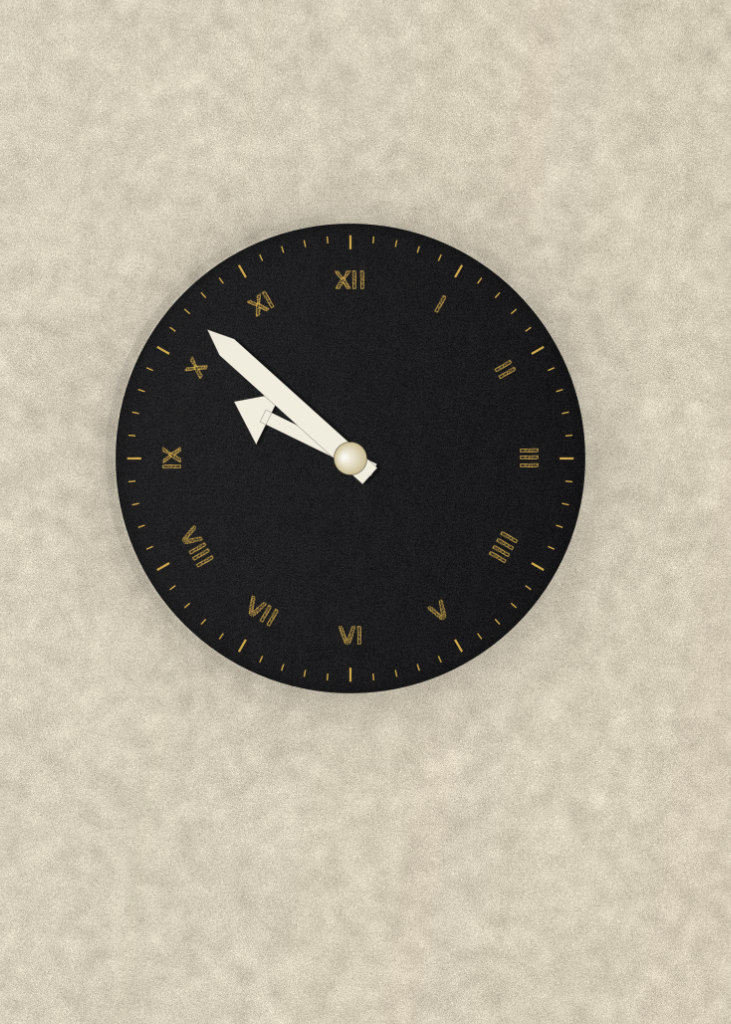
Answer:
9 h 52 min
